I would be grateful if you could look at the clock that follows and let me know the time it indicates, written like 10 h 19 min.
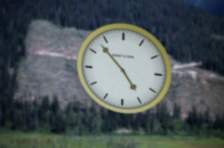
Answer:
4 h 53 min
